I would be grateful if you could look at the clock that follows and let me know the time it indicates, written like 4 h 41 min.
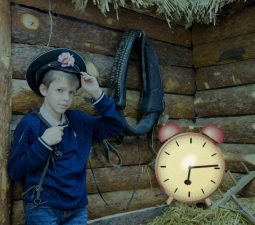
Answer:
6 h 14 min
